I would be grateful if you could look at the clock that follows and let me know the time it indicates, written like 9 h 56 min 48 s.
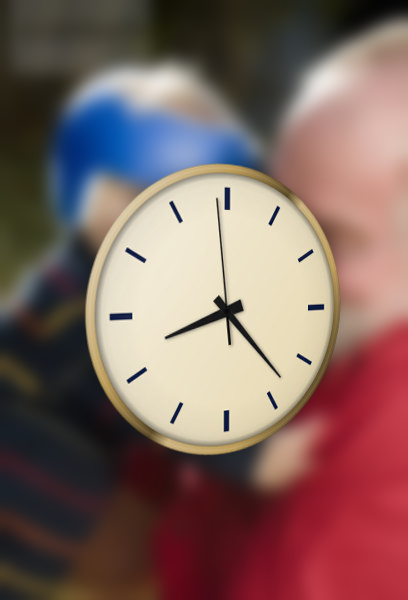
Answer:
8 h 22 min 59 s
